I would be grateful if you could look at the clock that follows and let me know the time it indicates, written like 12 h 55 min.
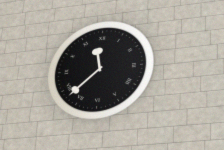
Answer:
11 h 38 min
